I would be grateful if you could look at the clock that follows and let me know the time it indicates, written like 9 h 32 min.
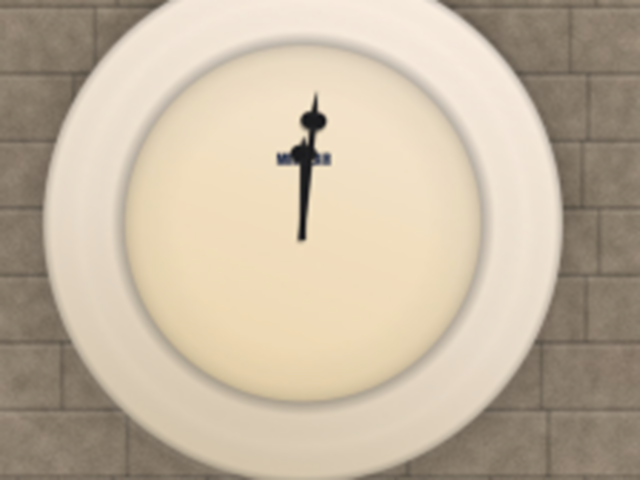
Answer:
12 h 01 min
